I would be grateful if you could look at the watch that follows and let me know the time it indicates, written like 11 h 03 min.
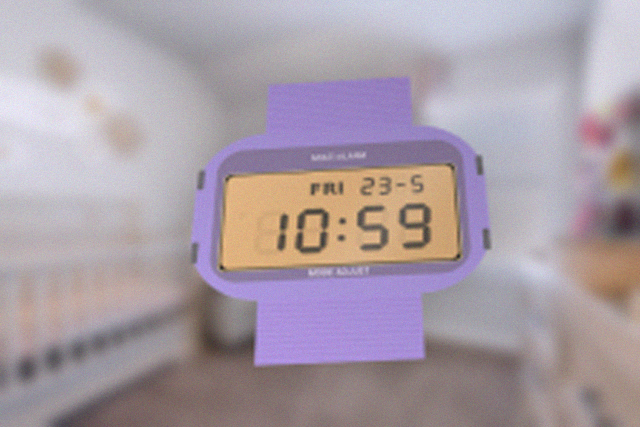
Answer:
10 h 59 min
